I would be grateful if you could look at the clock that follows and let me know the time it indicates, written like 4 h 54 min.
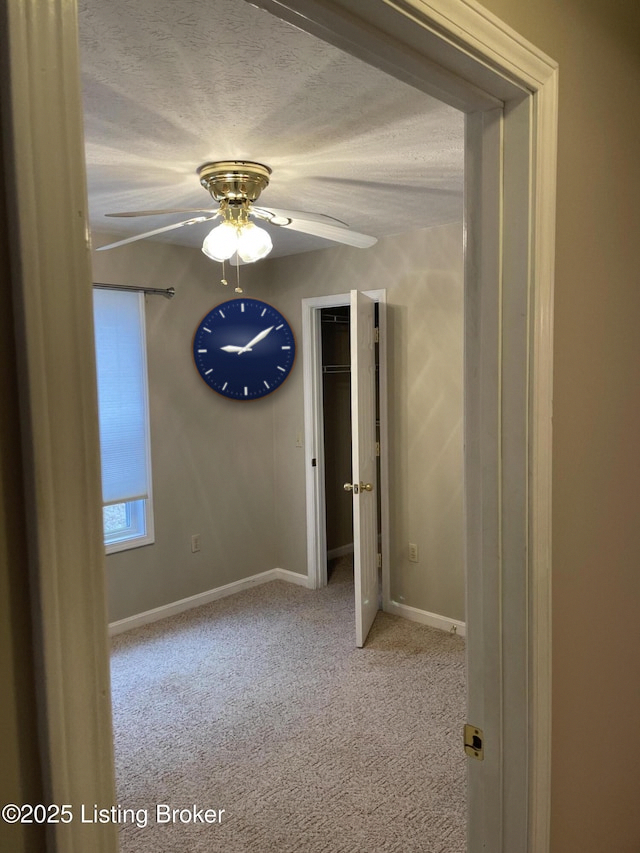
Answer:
9 h 09 min
